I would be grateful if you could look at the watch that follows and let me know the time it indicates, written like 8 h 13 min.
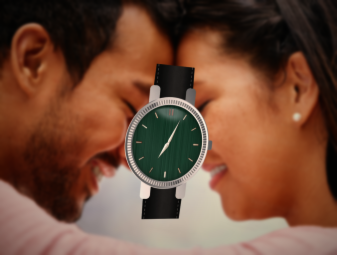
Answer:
7 h 04 min
